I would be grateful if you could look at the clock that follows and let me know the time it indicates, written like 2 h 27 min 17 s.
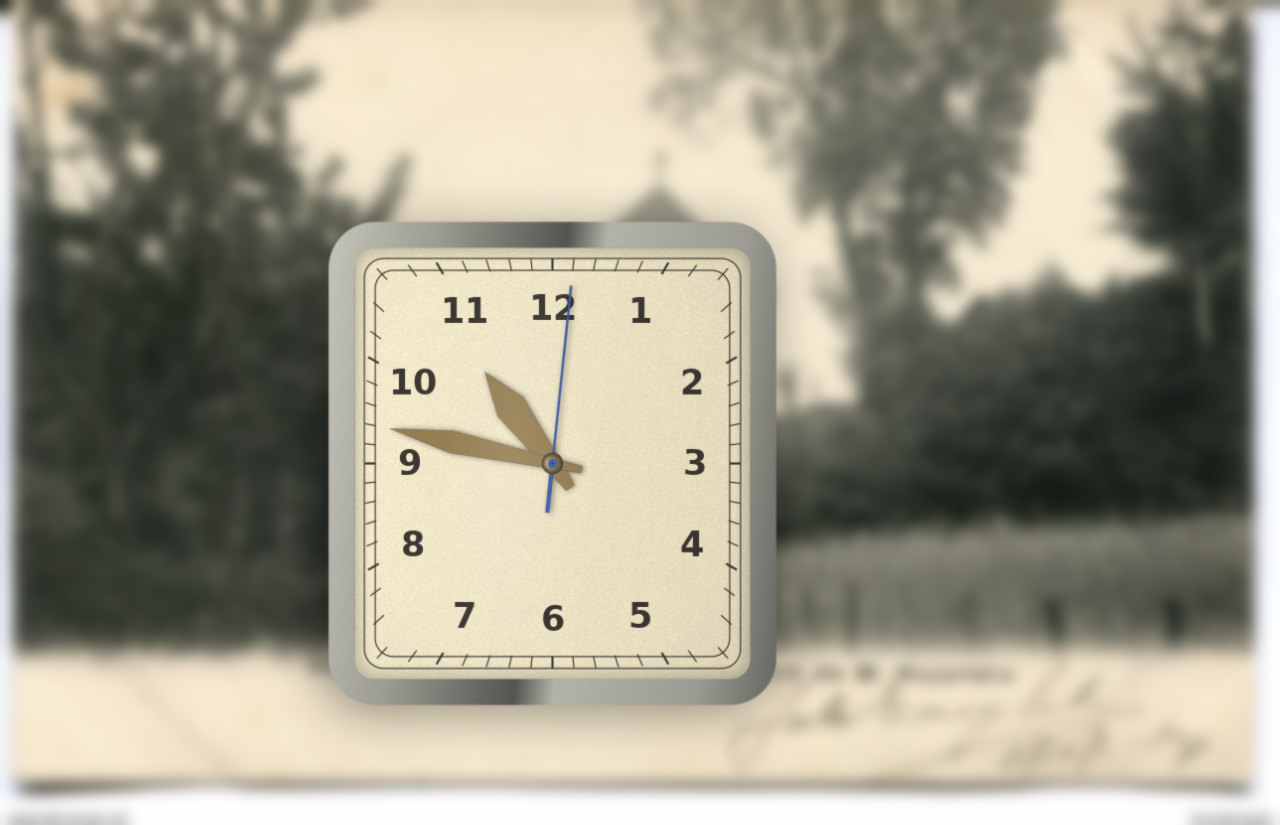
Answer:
10 h 47 min 01 s
